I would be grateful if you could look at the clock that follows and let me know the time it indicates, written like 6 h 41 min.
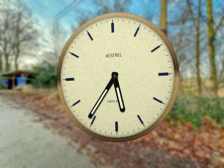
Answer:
5 h 36 min
